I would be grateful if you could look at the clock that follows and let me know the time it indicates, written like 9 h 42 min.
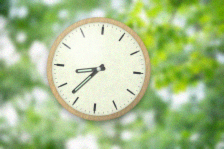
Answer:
8 h 37 min
